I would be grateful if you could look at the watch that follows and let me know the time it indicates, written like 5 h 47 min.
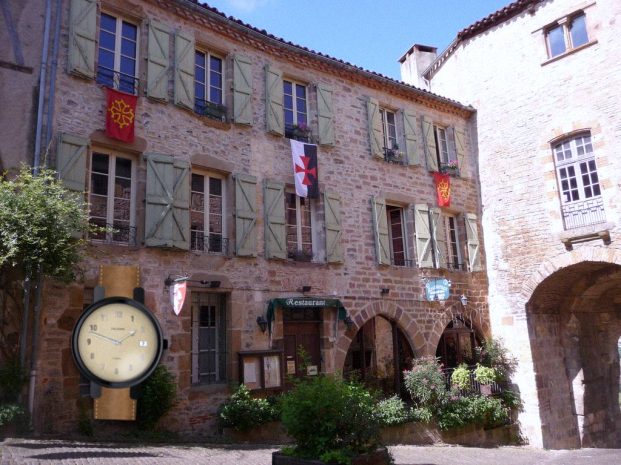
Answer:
1 h 48 min
